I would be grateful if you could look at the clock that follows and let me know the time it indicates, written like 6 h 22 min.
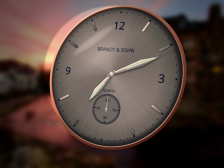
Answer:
7 h 11 min
